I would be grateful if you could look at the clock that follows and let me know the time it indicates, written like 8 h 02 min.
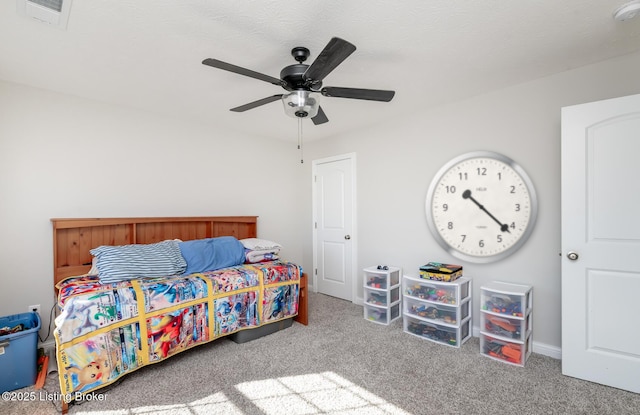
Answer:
10 h 22 min
